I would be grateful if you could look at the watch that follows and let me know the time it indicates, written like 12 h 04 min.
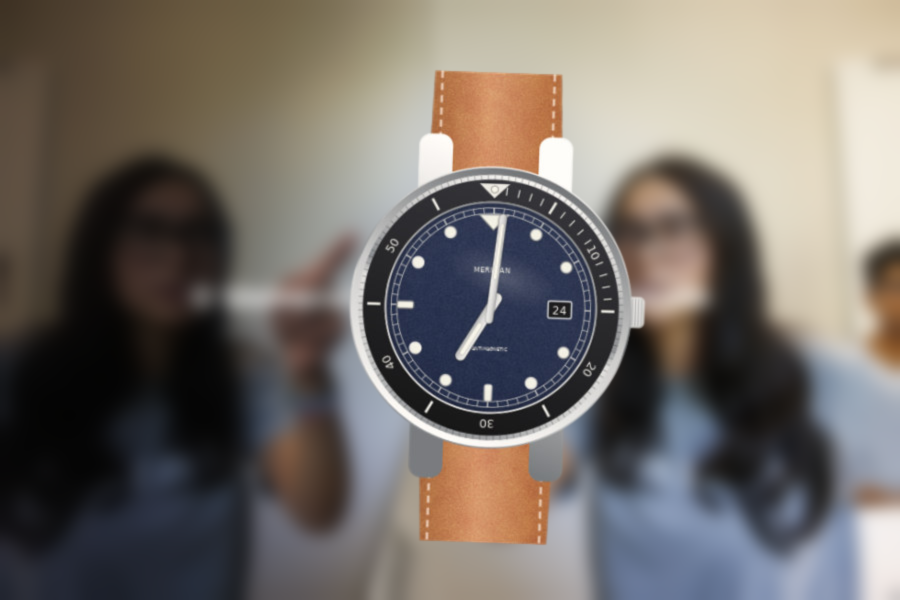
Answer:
7 h 01 min
